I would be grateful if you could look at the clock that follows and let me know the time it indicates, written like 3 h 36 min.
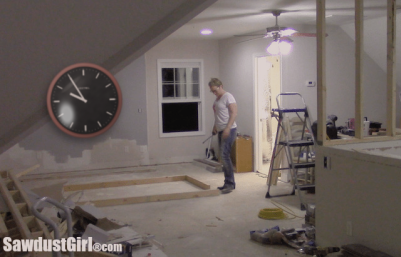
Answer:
9 h 55 min
